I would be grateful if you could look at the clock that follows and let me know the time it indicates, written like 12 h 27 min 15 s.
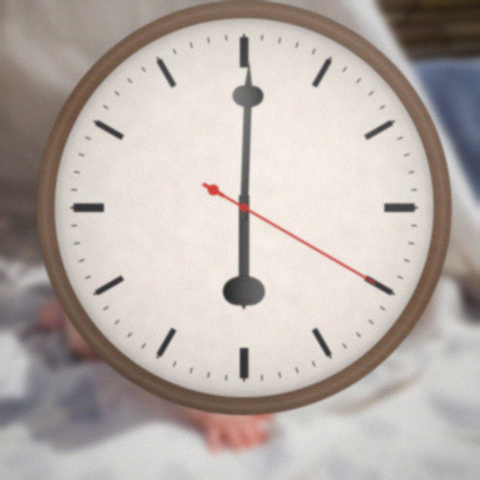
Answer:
6 h 00 min 20 s
